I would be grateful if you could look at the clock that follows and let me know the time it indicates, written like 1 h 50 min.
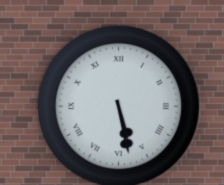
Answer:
5 h 28 min
